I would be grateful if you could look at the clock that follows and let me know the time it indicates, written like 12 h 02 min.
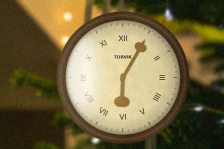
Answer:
6 h 05 min
